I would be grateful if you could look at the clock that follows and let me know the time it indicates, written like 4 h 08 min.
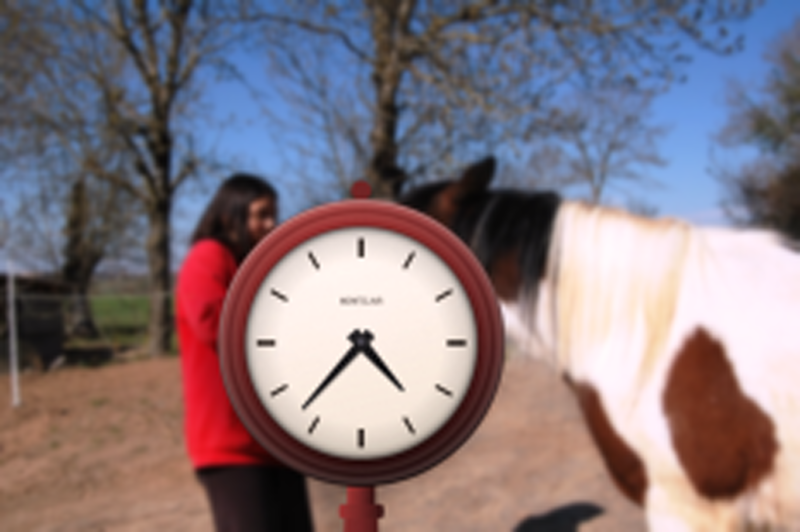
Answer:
4 h 37 min
